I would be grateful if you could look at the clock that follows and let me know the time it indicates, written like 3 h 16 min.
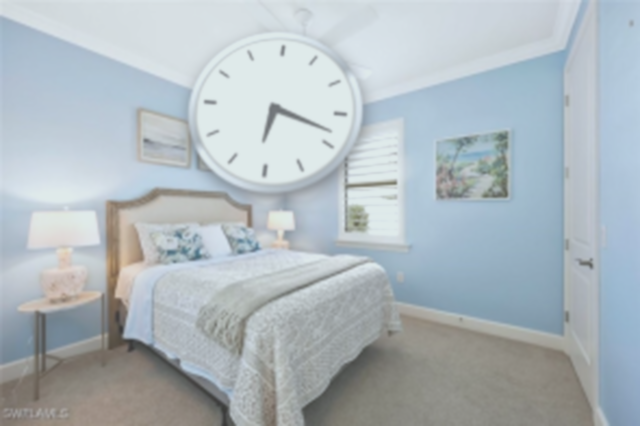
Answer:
6 h 18 min
